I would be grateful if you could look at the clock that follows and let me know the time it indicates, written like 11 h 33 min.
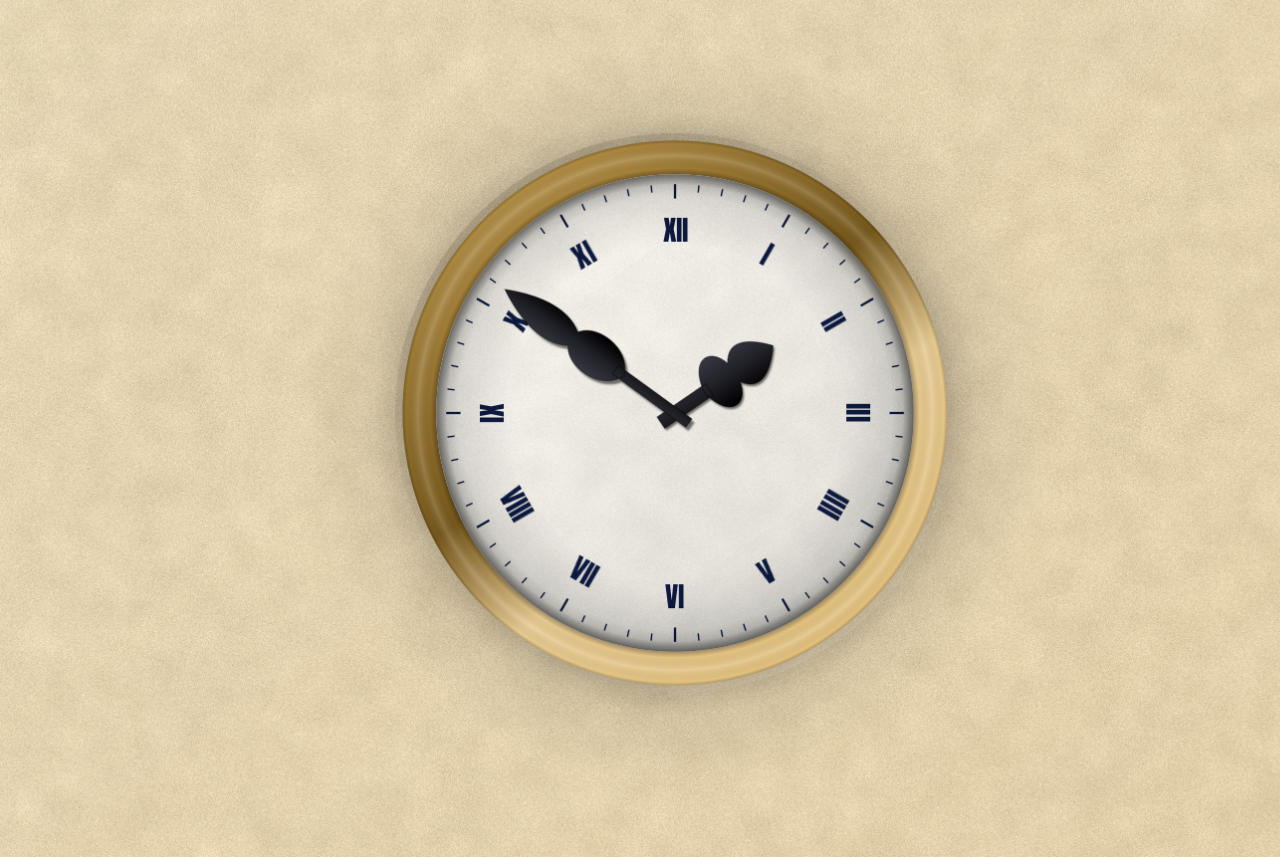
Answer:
1 h 51 min
